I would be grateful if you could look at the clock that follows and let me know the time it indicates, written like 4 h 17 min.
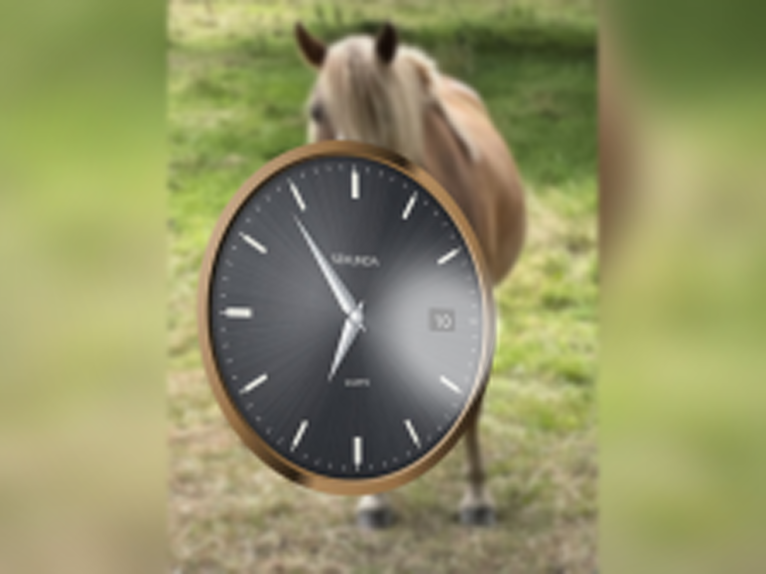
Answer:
6 h 54 min
